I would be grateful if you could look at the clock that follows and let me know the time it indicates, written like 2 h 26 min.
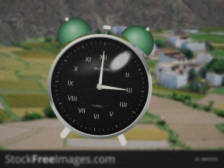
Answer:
3 h 00 min
